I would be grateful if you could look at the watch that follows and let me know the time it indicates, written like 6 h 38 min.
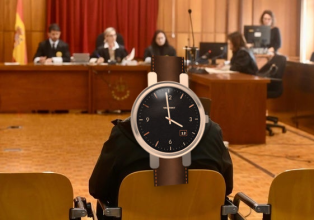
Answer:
3 h 59 min
